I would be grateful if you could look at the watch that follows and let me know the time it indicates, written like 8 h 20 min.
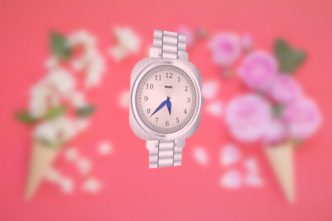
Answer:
5 h 38 min
